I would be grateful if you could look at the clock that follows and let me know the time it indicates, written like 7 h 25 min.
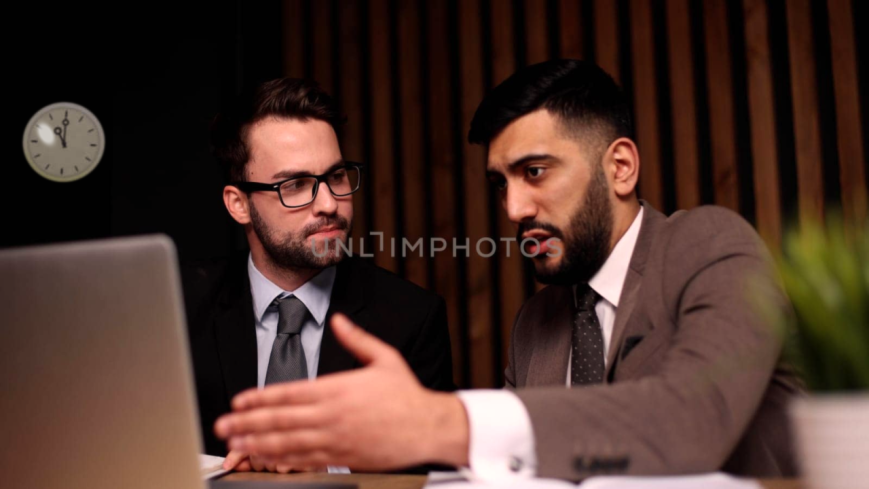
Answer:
11 h 00 min
